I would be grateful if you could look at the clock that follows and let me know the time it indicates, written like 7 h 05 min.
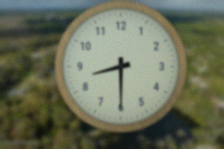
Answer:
8 h 30 min
